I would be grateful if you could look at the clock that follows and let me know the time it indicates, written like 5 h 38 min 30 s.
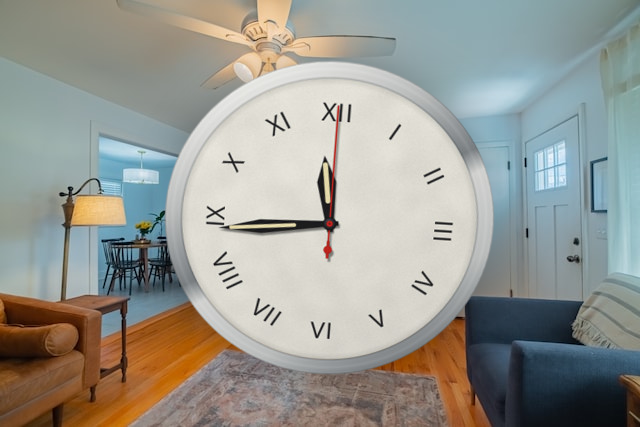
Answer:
11 h 44 min 00 s
